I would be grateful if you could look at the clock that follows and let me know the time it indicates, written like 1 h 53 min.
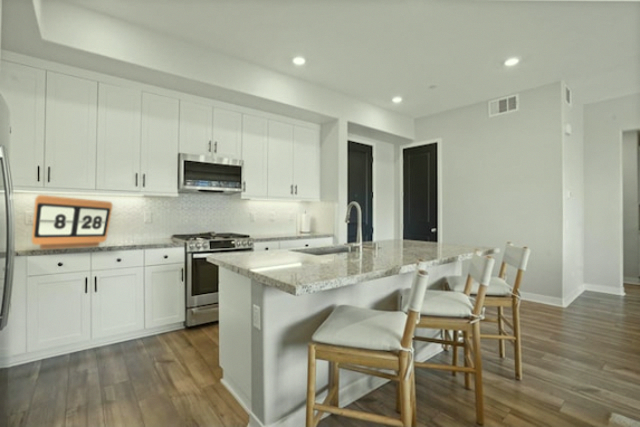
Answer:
8 h 28 min
